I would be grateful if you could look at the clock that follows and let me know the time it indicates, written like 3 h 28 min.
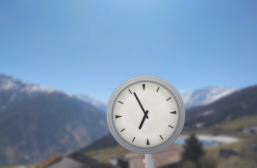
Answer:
6 h 56 min
